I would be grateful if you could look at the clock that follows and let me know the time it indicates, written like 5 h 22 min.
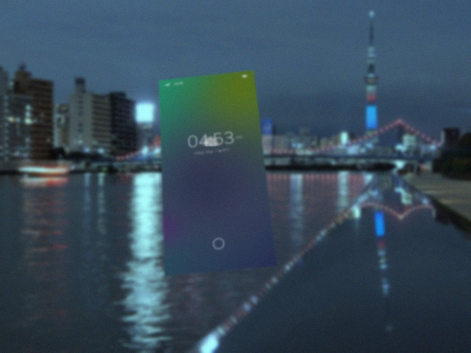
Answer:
4 h 53 min
